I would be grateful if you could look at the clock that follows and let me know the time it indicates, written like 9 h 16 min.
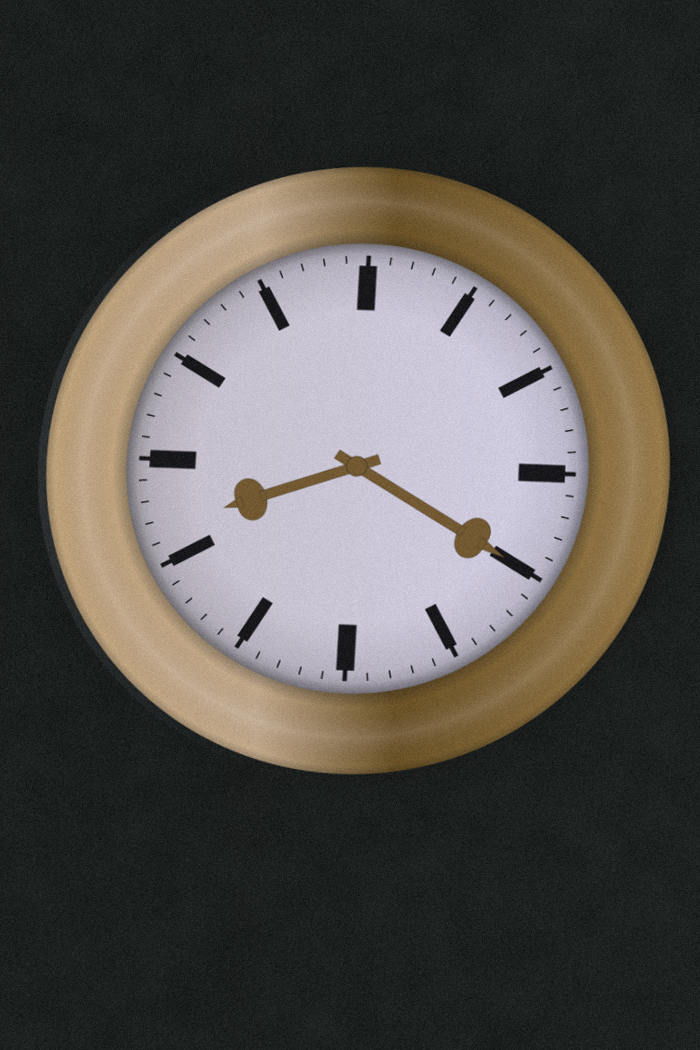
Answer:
8 h 20 min
